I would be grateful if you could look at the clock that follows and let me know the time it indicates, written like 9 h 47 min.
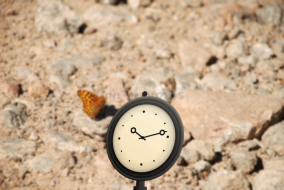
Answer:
10 h 13 min
